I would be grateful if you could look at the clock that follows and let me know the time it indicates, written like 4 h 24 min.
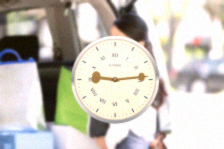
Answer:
9 h 14 min
